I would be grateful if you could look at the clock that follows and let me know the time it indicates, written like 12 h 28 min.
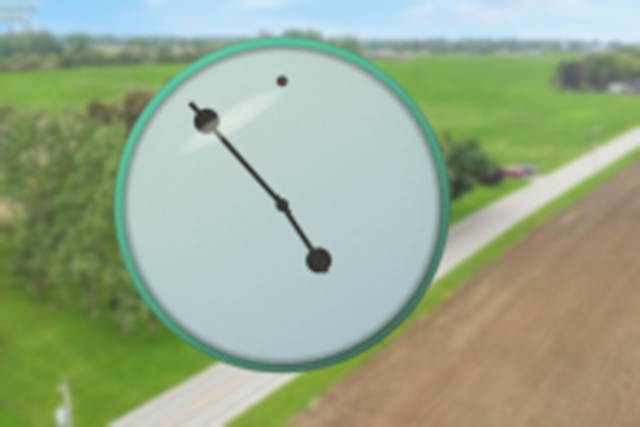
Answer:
4 h 53 min
